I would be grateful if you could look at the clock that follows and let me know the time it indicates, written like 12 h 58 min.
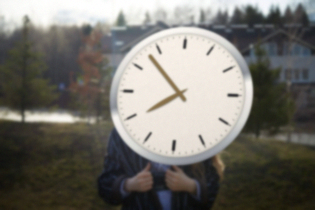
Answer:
7 h 53 min
